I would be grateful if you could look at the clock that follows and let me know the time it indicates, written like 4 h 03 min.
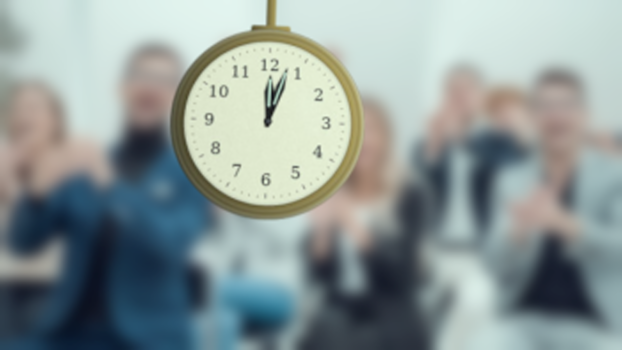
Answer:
12 h 03 min
